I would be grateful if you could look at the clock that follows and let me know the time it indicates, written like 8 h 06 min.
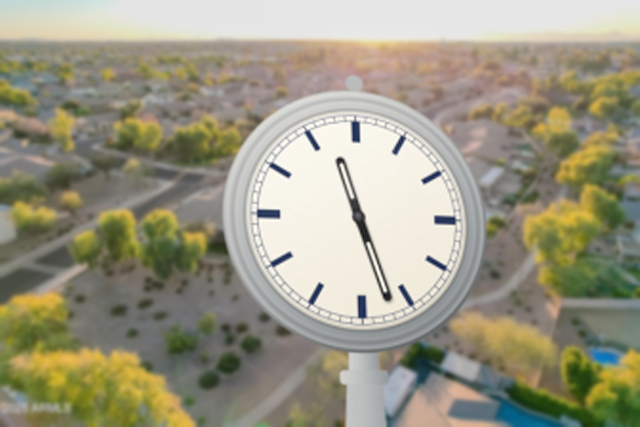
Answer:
11 h 27 min
